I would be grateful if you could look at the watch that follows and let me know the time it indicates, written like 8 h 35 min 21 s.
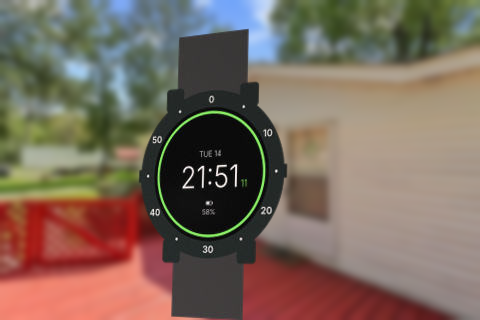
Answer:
21 h 51 min 11 s
